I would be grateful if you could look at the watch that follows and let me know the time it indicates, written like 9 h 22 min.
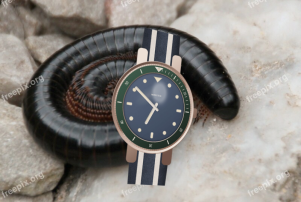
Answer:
6 h 51 min
